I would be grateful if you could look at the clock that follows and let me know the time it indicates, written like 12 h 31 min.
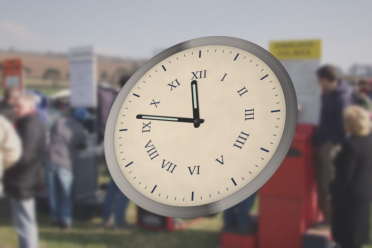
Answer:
11 h 47 min
